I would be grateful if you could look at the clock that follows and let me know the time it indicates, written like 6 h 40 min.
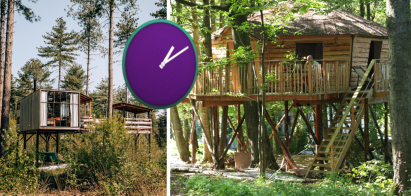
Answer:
1 h 10 min
